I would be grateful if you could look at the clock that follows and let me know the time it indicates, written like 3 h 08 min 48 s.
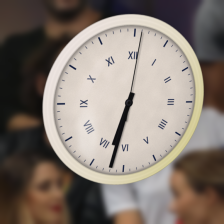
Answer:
6 h 32 min 01 s
